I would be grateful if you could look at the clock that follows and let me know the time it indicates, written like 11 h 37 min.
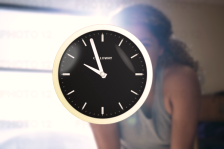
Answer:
9 h 57 min
